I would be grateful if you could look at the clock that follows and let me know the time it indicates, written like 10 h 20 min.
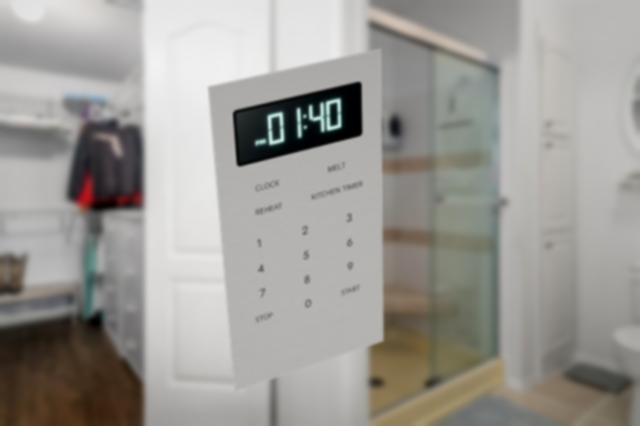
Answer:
1 h 40 min
